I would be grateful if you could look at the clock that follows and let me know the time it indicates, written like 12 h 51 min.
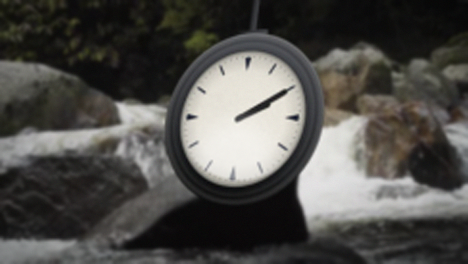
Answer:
2 h 10 min
